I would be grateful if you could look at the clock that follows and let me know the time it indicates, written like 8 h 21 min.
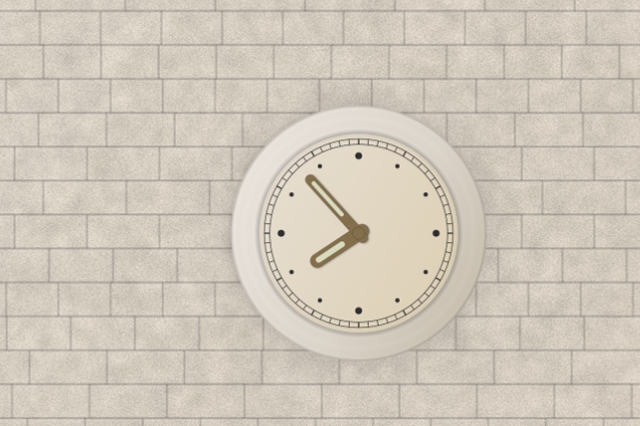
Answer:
7 h 53 min
